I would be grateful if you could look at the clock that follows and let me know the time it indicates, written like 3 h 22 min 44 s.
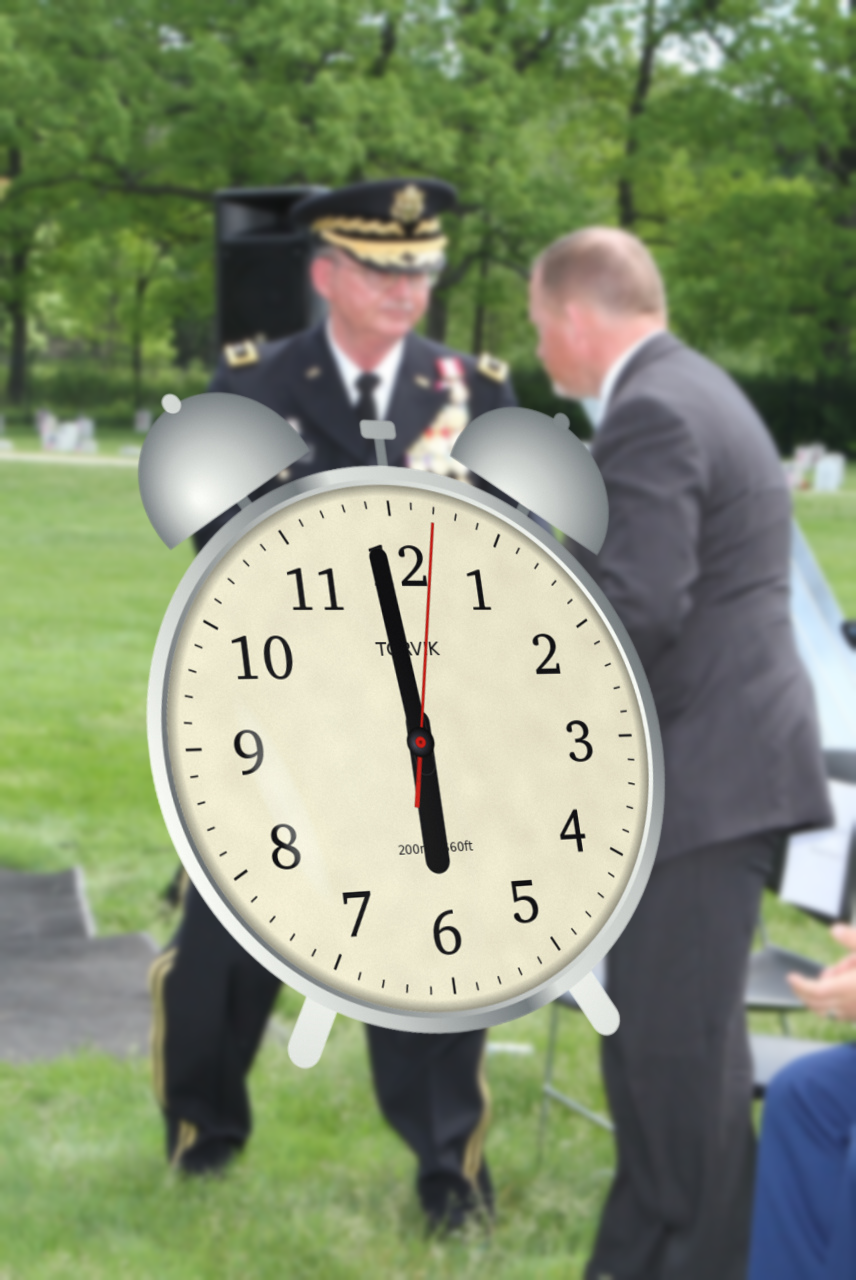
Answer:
5 h 59 min 02 s
